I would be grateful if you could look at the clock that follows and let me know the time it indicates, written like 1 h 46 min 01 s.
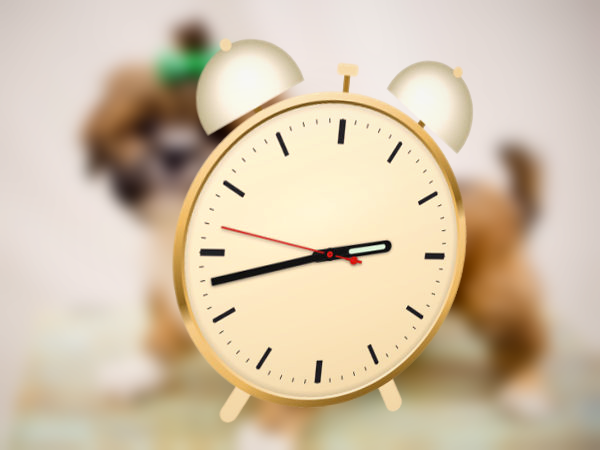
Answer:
2 h 42 min 47 s
